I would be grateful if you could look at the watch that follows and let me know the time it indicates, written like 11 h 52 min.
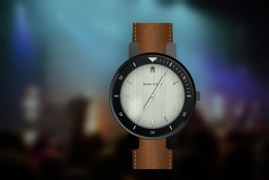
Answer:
7 h 05 min
